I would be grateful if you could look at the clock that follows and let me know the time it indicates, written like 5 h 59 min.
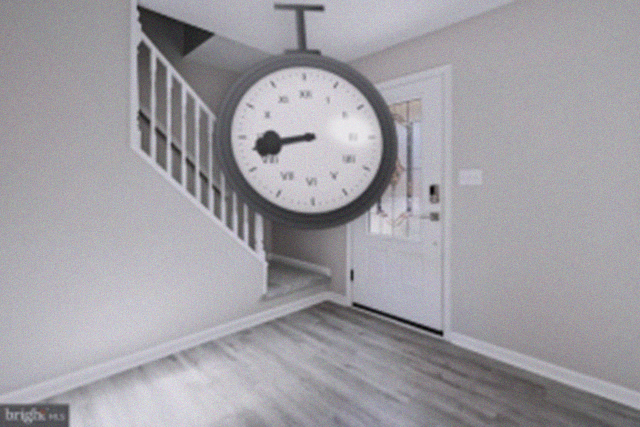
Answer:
8 h 43 min
